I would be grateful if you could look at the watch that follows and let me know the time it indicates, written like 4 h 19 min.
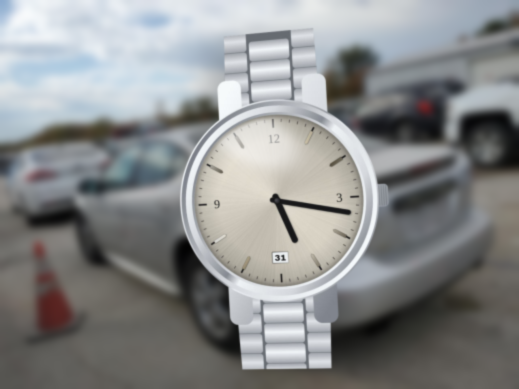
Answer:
5 h 17 min
